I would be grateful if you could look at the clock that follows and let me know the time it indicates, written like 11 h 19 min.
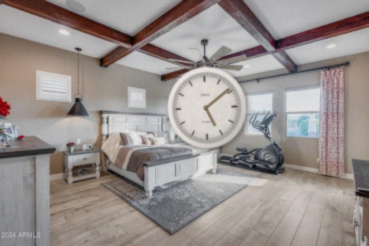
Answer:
5 h 09 min
